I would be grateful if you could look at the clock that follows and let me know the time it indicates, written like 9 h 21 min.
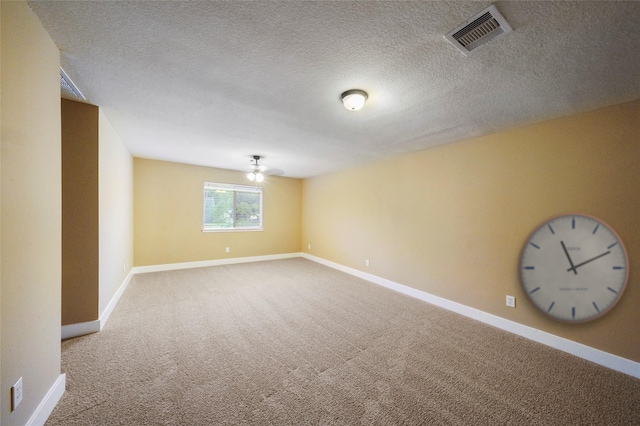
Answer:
11 h 11 min
